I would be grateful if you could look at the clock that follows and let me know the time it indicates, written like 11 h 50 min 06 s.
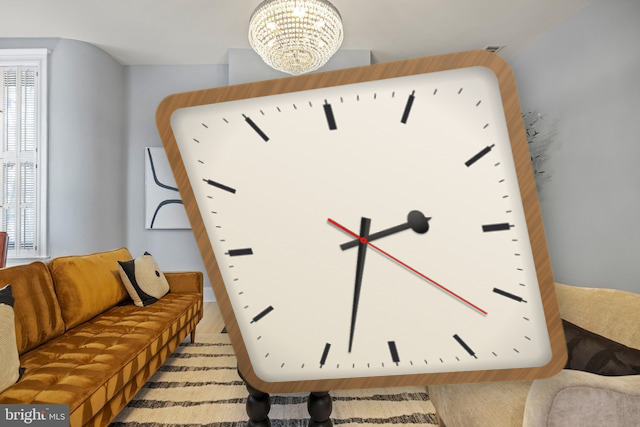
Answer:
2 h 33 min 22 s
